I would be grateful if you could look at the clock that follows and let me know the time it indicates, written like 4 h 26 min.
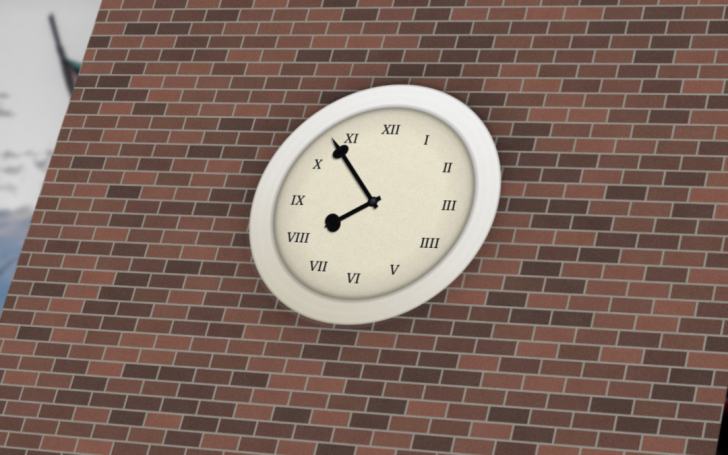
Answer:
7 h 53 min
